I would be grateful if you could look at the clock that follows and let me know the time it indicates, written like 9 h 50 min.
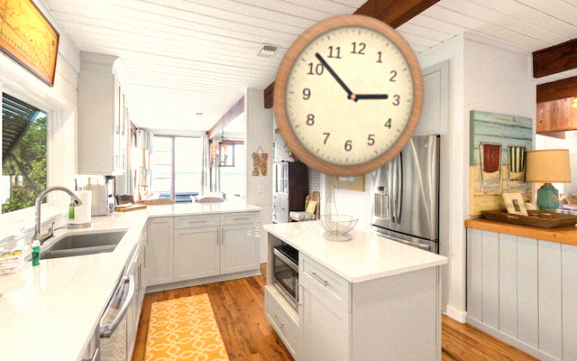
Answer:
2 h 52 min
